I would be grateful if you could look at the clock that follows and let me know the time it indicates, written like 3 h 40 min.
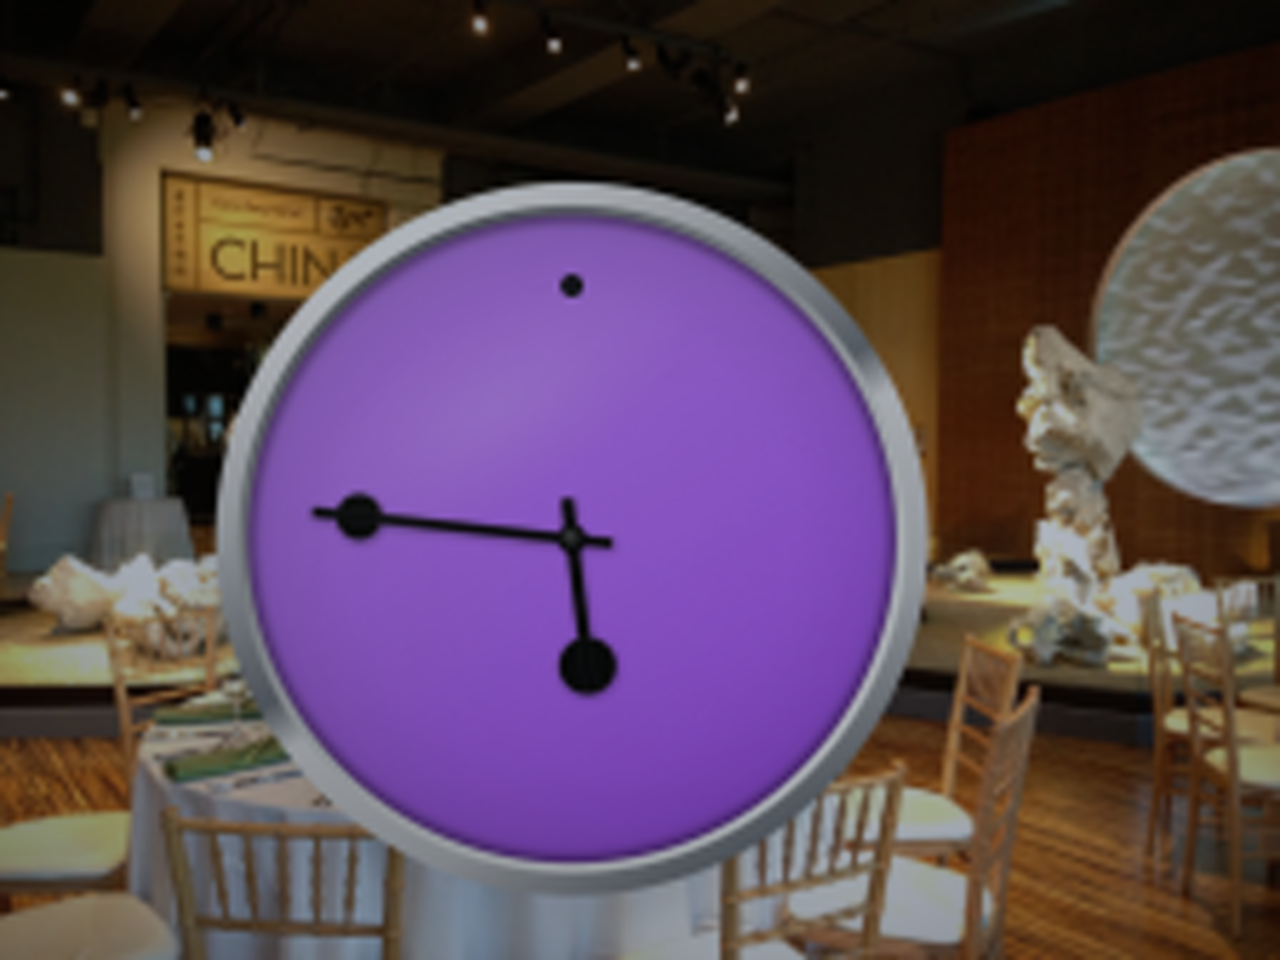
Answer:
5 h 46 min
